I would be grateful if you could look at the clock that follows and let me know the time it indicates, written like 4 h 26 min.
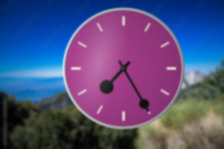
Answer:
7 h 25 min
